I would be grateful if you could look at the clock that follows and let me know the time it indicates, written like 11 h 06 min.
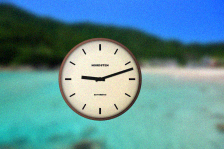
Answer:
9 h 12 min
